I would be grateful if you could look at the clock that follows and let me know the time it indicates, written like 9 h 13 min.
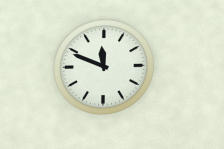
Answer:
11 h 49 min
